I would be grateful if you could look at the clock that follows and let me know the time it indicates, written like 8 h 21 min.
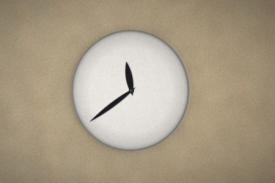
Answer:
11 h 39 min
